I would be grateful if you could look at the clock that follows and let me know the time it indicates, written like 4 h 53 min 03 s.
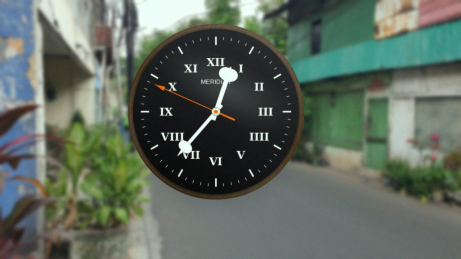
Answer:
12 h 36 min 49 s
